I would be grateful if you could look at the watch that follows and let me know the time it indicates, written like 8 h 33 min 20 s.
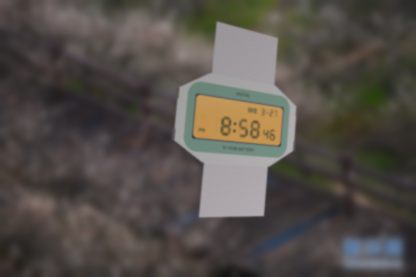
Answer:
8 h 58 min 46 s
